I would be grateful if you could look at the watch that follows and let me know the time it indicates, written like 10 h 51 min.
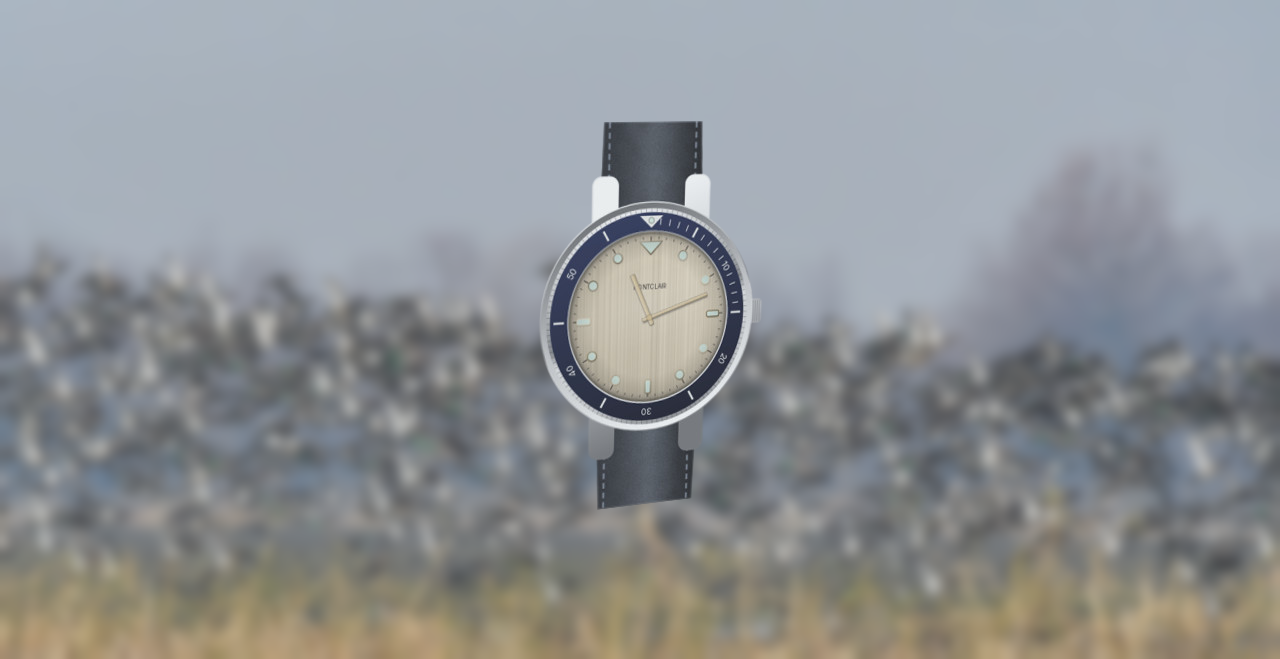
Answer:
11 h 12 min
